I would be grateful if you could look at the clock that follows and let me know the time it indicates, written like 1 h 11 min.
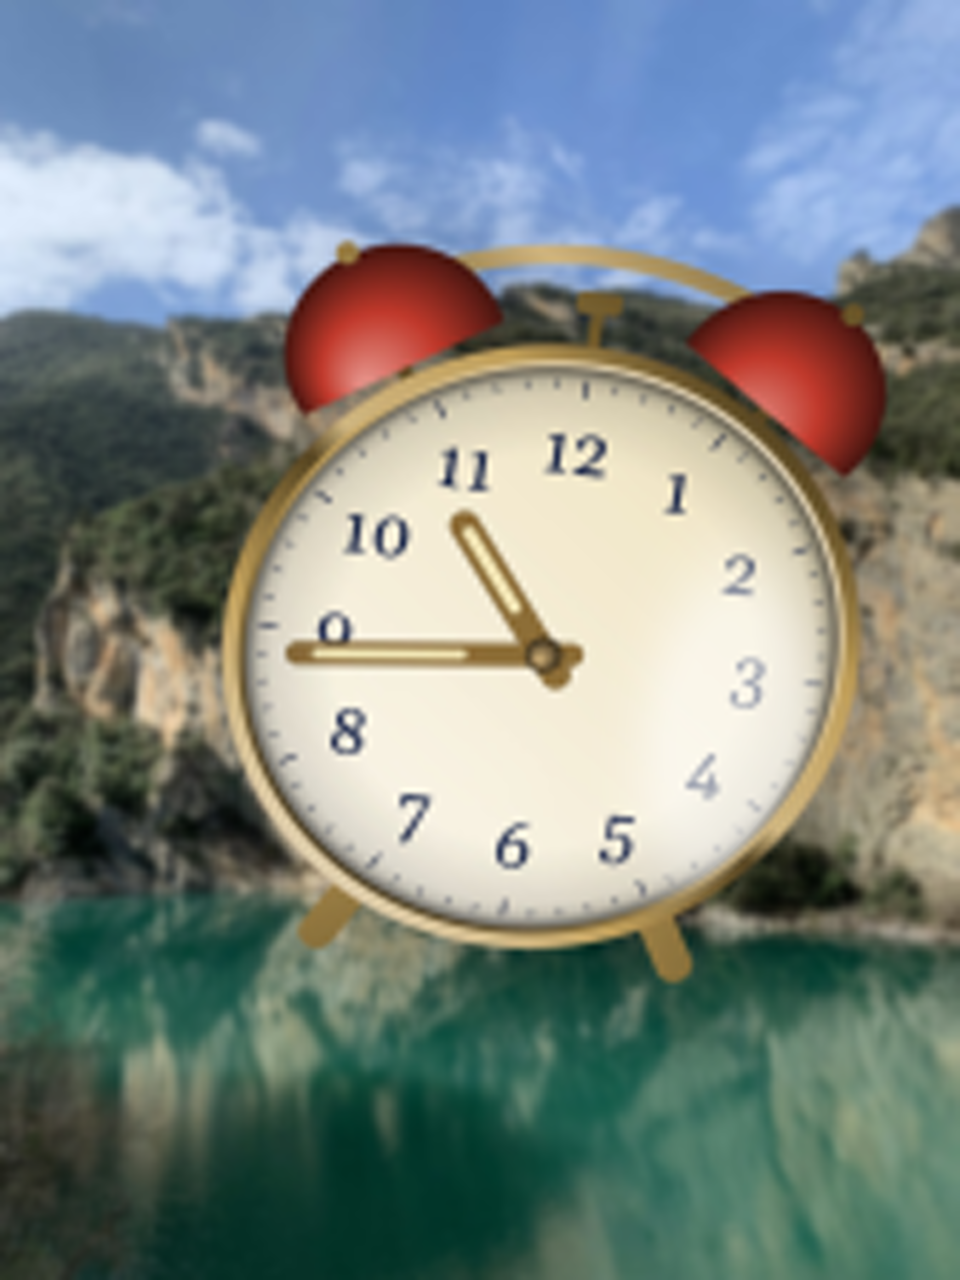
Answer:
10 h 44 min
